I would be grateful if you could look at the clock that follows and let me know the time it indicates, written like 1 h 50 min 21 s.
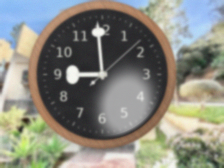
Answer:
8 h 59 min 08 s
